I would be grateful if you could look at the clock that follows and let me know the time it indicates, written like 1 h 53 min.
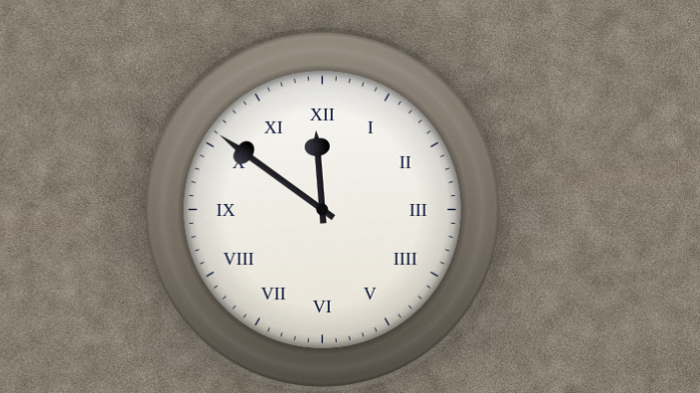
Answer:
11 h 51 min
